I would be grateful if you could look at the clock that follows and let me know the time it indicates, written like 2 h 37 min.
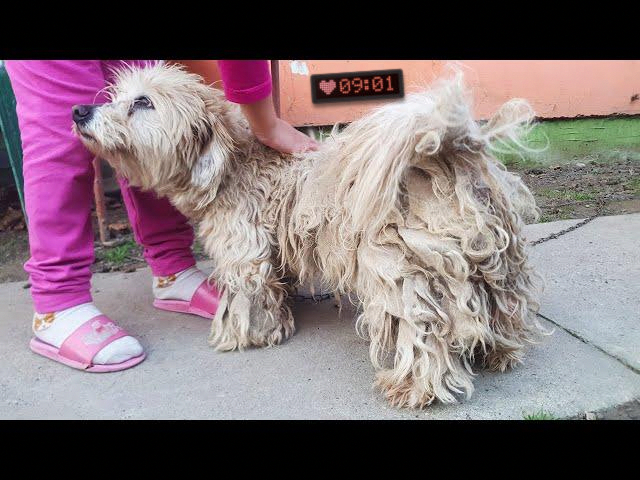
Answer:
9 h 01 min
